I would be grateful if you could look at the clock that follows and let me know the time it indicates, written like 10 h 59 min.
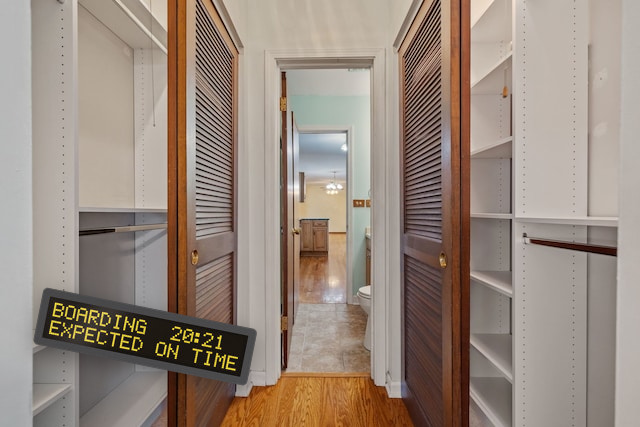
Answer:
20 h 21 min
